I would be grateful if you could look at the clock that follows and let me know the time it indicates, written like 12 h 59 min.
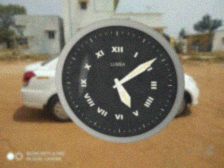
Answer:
5 h 09 min
